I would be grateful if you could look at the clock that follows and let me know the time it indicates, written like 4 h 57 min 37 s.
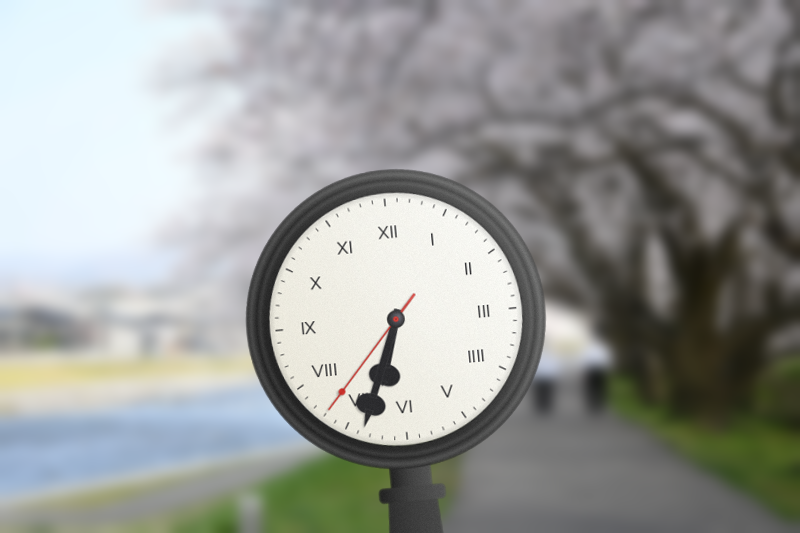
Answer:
6 h 33 min 37 s
